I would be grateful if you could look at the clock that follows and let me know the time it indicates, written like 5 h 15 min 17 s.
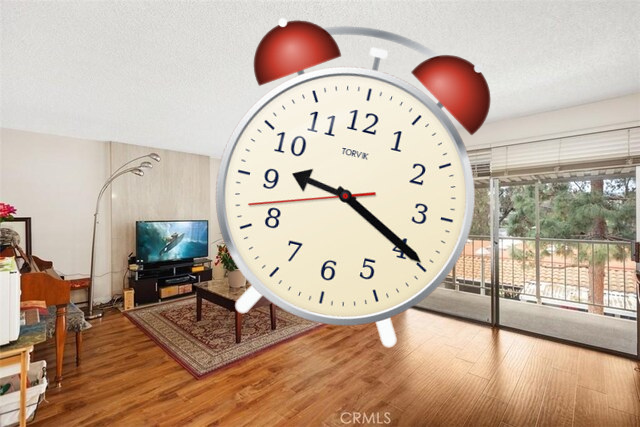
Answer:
9 h 19 min 42 s
